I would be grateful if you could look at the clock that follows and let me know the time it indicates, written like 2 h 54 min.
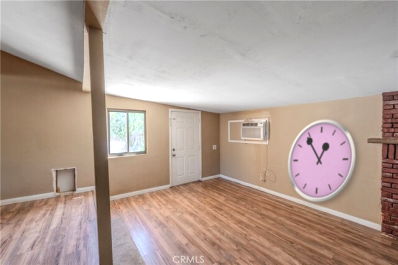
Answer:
12 h 54 min
